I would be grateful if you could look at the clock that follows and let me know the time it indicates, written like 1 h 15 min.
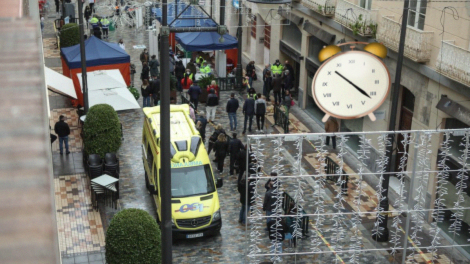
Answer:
10 h 22 min
